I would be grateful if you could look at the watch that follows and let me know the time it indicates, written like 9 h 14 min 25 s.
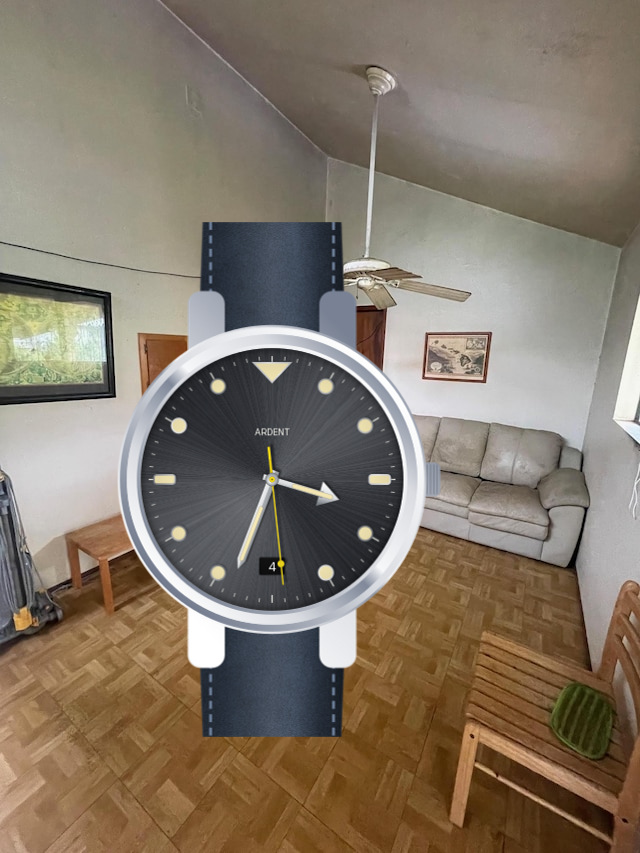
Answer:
3 h 33 min 29 s
